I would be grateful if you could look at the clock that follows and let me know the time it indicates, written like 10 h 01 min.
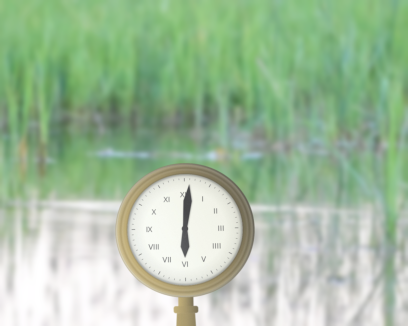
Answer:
6 h 01 min
